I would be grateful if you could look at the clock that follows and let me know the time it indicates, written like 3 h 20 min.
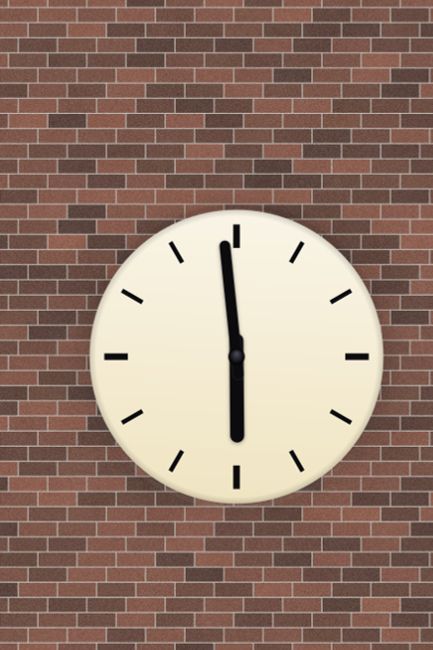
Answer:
5 h 59 min
